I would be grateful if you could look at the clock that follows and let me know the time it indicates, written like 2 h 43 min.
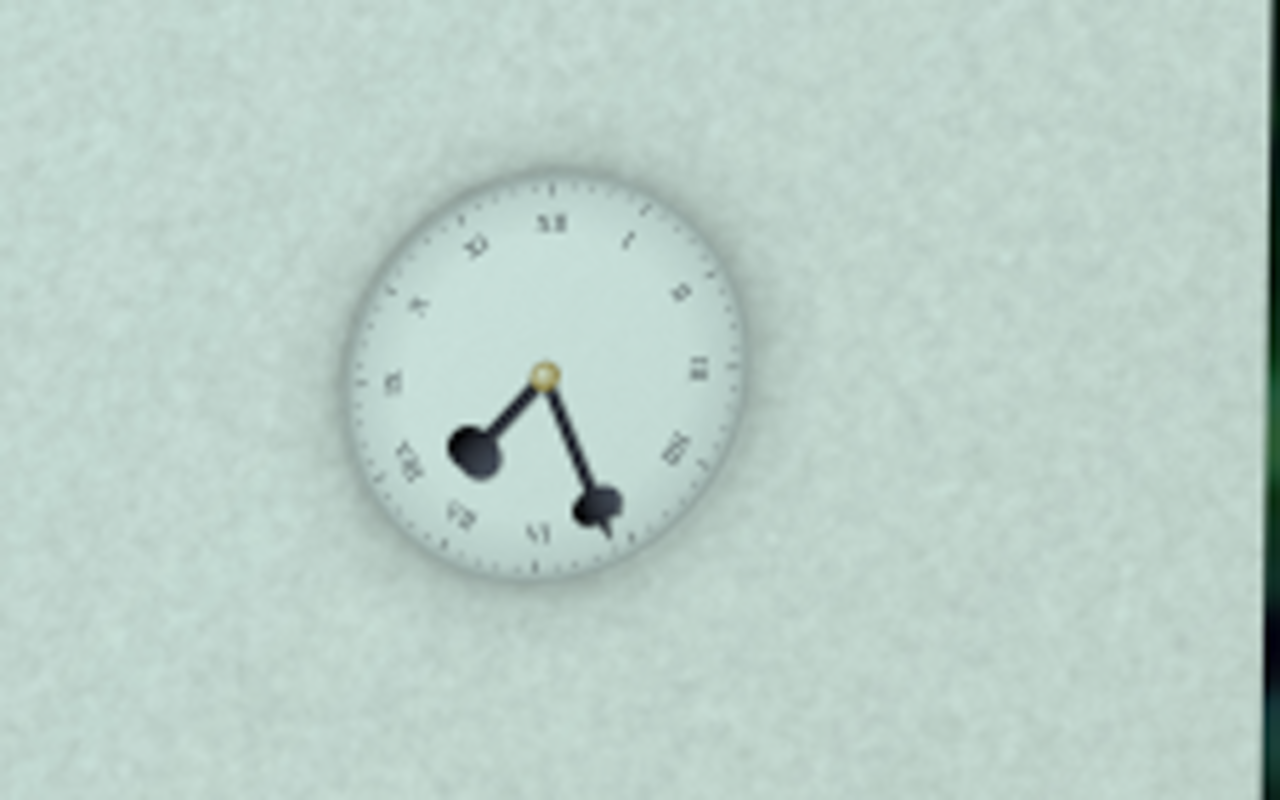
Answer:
7 h 26 min
